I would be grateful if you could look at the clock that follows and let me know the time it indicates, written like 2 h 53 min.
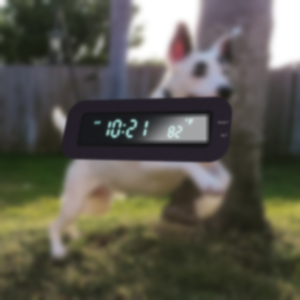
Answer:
10 h 21 min
